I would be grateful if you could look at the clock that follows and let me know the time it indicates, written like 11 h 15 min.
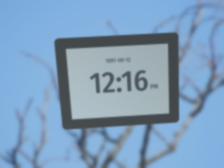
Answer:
12 h 16 min
